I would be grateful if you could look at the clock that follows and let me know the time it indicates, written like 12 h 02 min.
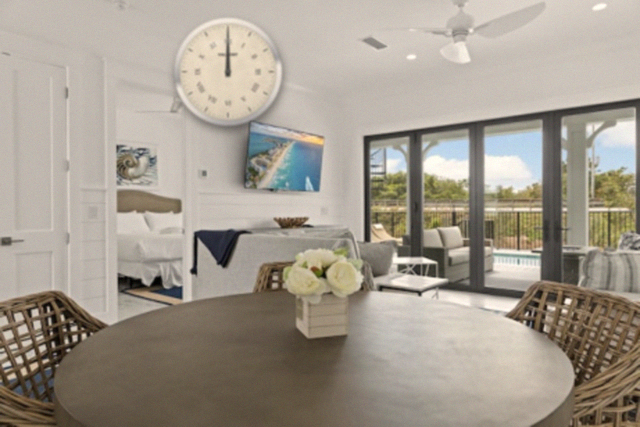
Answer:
12 h 00 min
